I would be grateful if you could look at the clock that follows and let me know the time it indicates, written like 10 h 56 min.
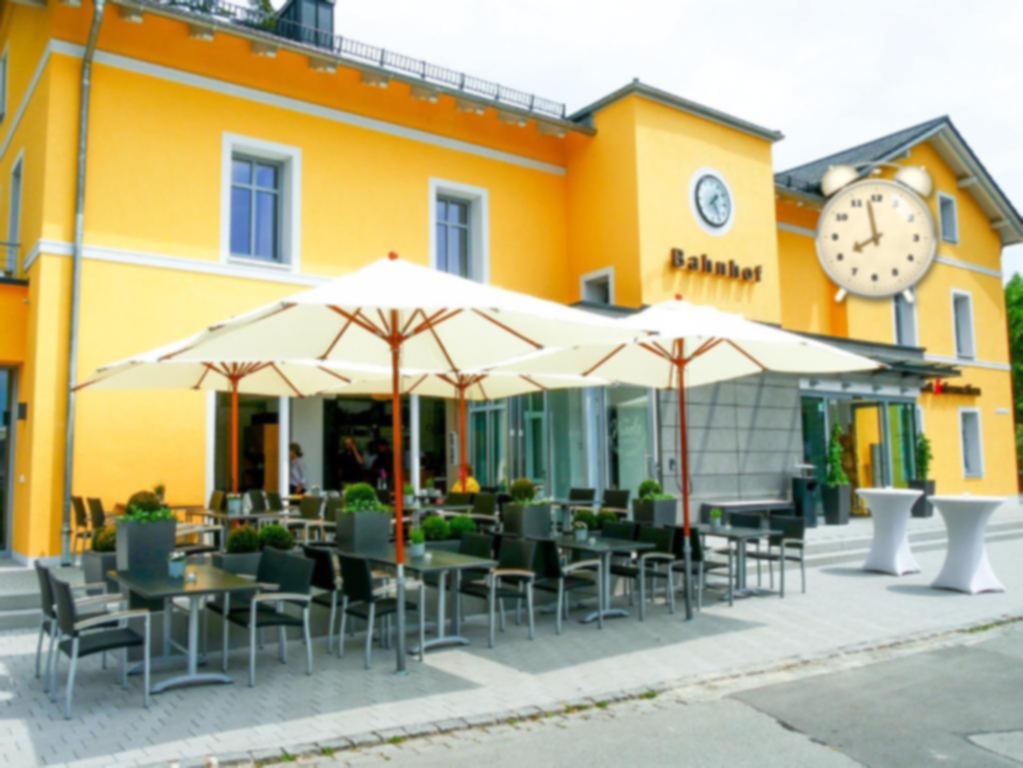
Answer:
7 h 58 min
